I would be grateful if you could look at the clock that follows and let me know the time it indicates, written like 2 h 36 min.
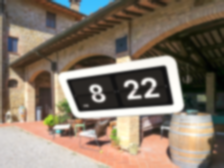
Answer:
8 h 22 min
